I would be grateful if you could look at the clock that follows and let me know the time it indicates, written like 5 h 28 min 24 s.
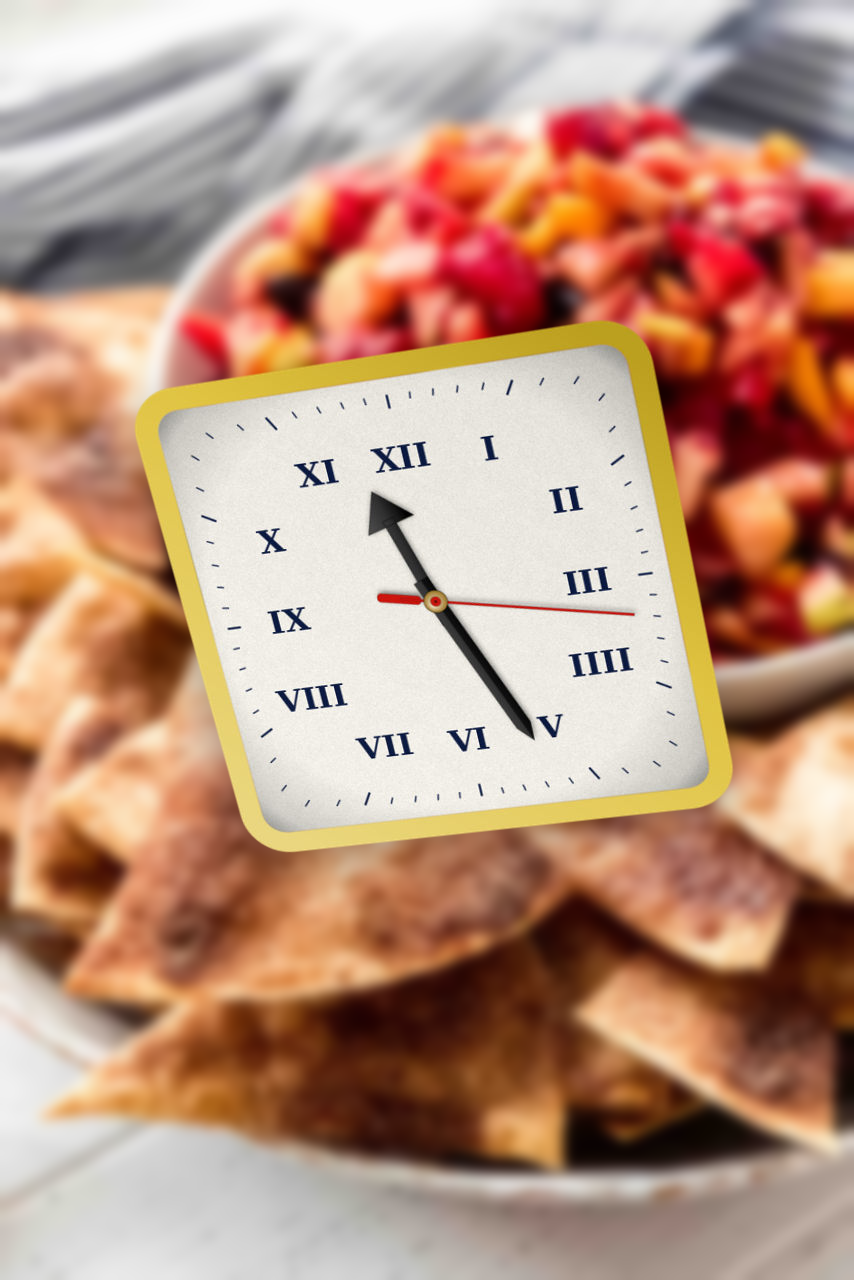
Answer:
11 h 26 min 17 s
